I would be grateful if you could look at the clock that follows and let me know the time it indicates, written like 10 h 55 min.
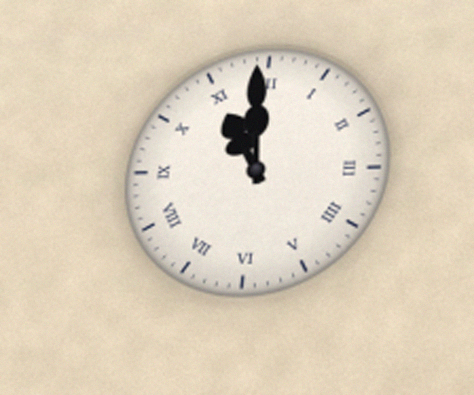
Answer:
10 h 59 min
